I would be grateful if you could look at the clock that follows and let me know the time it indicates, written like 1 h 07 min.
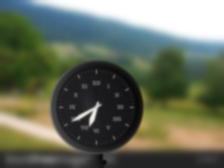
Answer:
6 h 40 min
